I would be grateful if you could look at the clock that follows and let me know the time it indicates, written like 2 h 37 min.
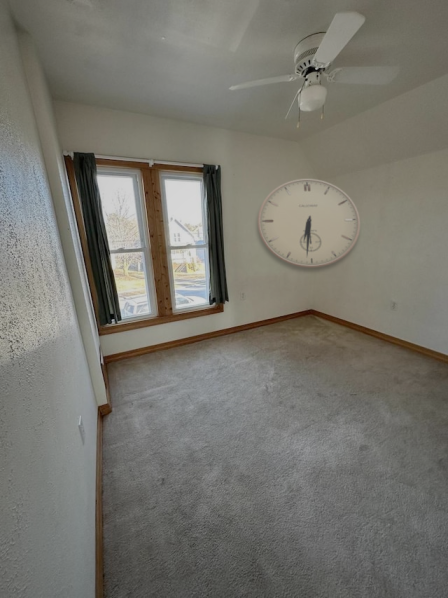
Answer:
6 h 31 min
